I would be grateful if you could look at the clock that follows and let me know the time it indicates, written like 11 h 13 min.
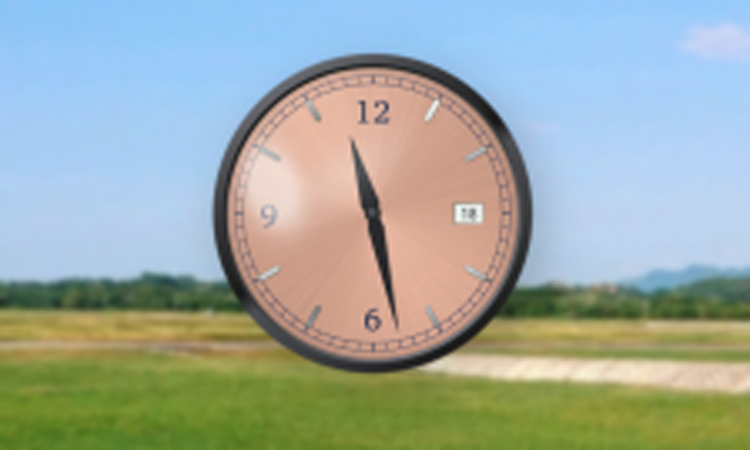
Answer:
11 h 28 min
